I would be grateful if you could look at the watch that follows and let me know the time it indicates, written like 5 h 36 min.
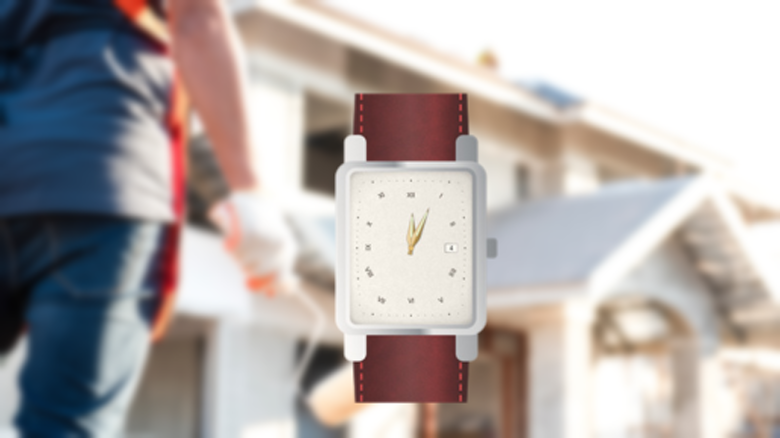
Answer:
12 h 04 min
